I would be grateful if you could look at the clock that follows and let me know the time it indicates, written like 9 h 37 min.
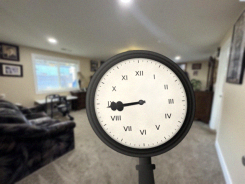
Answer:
8 h 44 min
